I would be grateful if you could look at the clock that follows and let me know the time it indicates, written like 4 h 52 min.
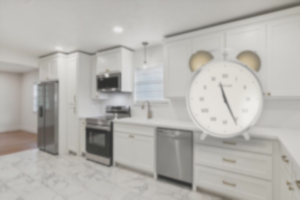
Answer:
11 h 26 min
